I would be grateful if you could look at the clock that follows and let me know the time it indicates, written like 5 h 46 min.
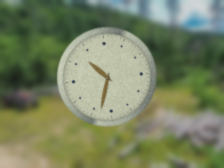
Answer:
10 h 33 min
